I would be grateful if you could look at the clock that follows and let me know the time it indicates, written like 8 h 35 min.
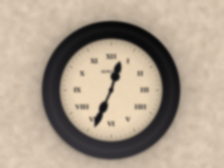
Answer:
12 h 34 min
